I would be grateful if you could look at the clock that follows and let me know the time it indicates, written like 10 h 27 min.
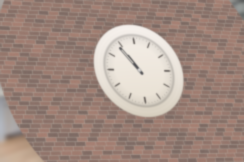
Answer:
10 h 54 min
